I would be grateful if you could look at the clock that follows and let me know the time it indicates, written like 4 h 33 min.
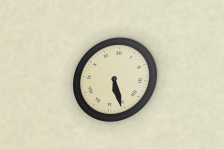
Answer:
5 h 26 min
